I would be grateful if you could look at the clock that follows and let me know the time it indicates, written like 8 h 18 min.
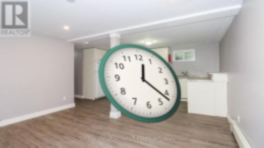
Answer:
12 h 22 min
